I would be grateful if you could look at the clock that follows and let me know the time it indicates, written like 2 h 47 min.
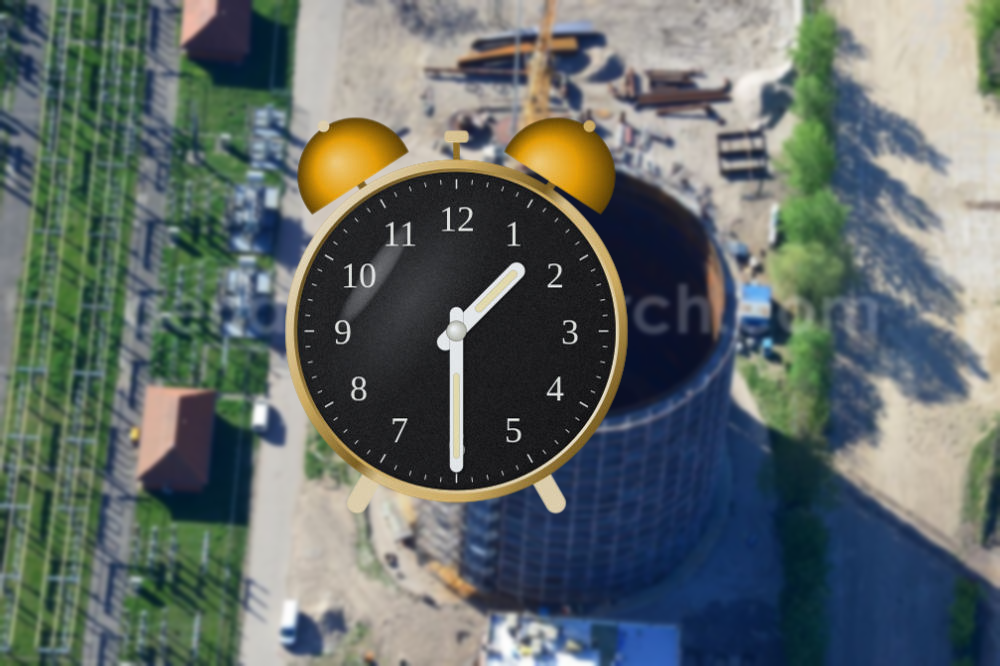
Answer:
1 h 30 min
